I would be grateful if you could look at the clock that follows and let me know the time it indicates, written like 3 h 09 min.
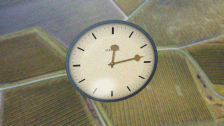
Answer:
12 h 13 min
